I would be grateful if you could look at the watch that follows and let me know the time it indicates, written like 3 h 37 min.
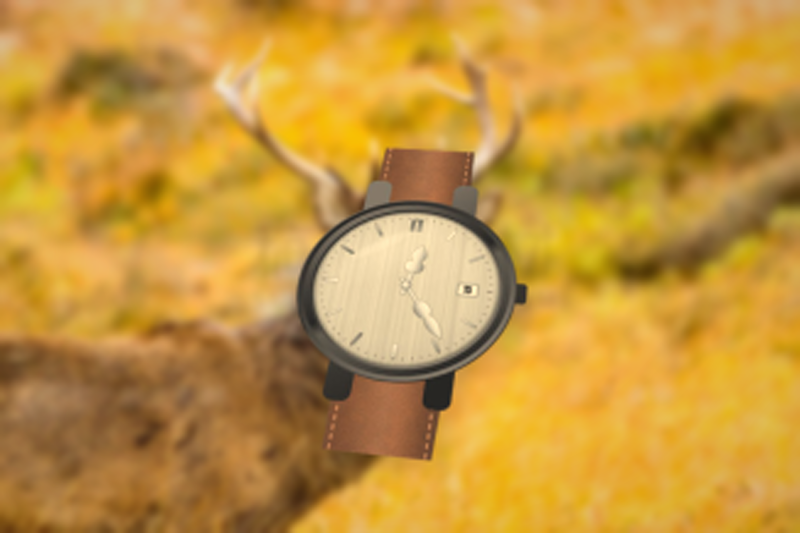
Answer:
12 h 24 min
